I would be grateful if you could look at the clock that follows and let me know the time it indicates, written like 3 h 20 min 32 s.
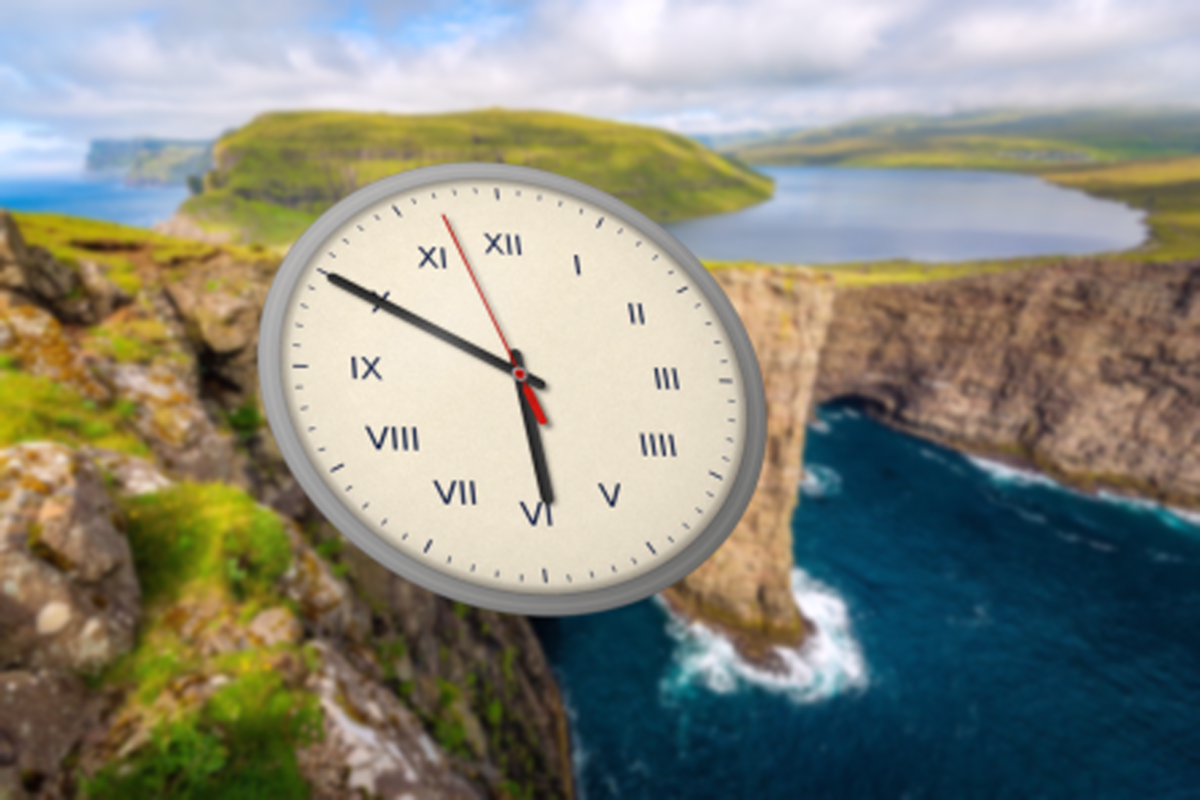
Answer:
5 h 49 min 57 s
